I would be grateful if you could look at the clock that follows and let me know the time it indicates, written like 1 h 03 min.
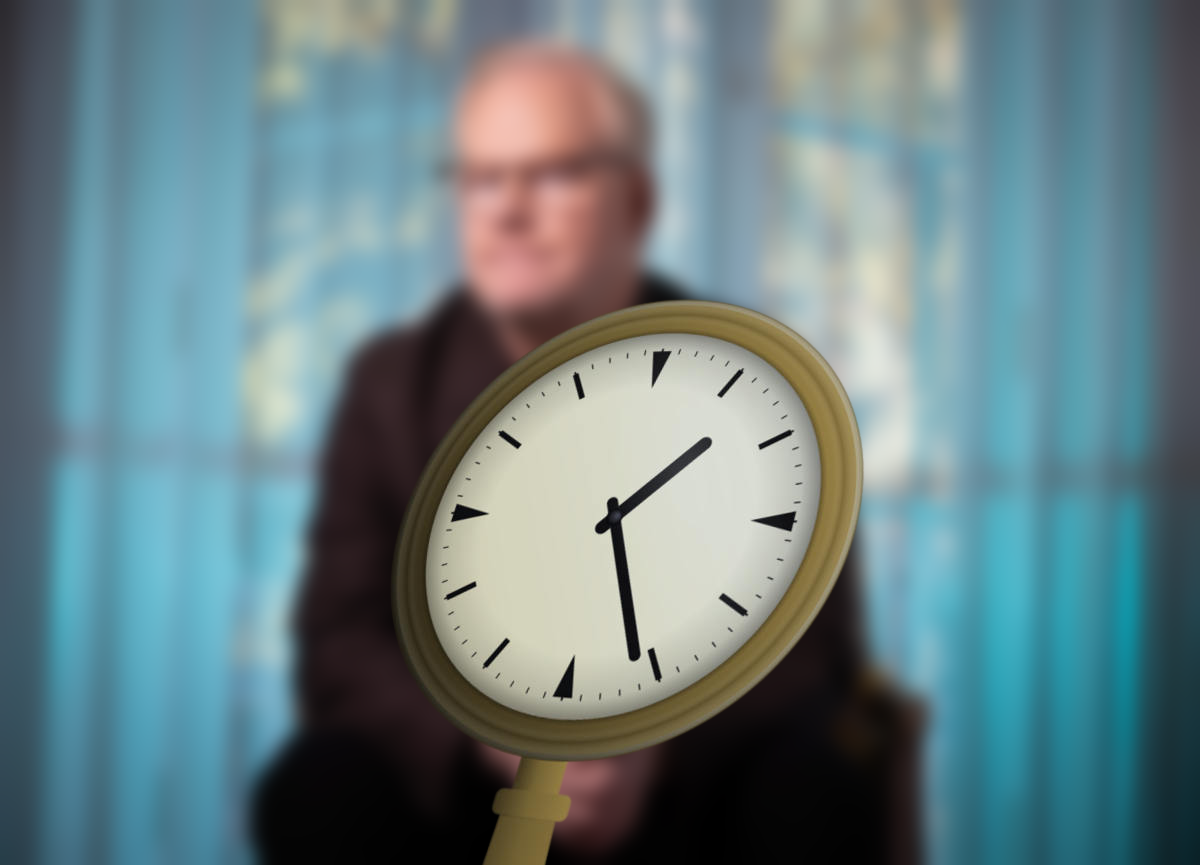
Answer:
1 h 26 min
